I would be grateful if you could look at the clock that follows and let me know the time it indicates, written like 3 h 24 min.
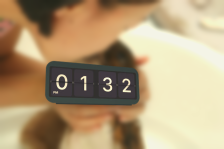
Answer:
1 h 32 min
